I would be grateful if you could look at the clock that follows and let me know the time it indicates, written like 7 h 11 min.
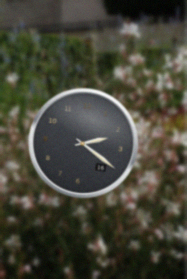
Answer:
2 h 20 min
